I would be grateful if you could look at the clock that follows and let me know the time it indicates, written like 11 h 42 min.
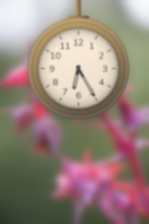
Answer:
6 h 25 min
